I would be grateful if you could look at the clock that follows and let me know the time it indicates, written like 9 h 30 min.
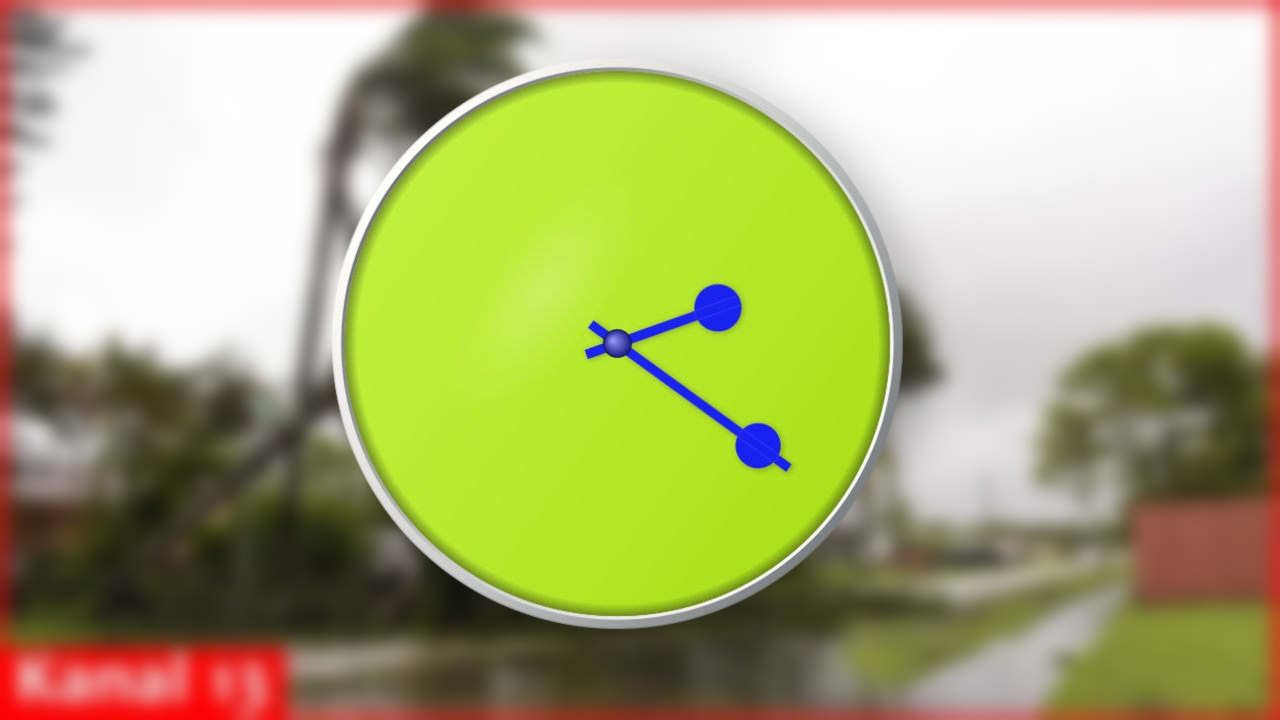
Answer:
2 h 21 min
